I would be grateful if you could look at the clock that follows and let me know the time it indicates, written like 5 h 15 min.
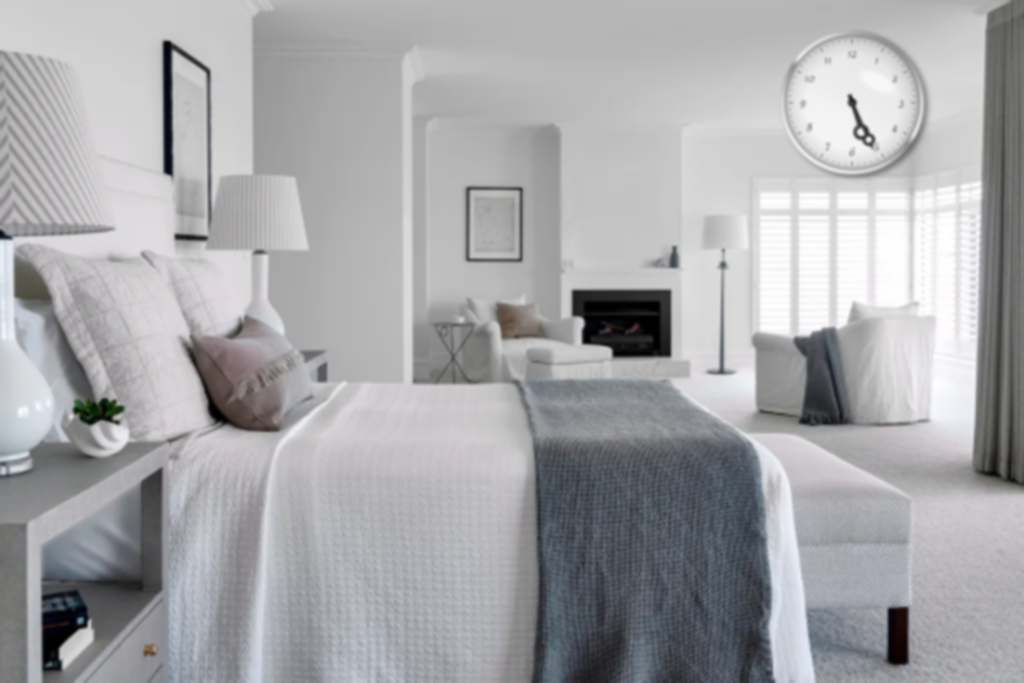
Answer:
5 h 26 min
